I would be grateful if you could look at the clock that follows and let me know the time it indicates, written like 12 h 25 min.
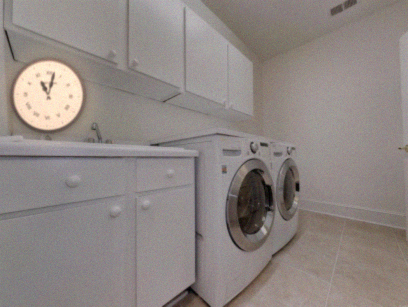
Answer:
11 h 02 min
